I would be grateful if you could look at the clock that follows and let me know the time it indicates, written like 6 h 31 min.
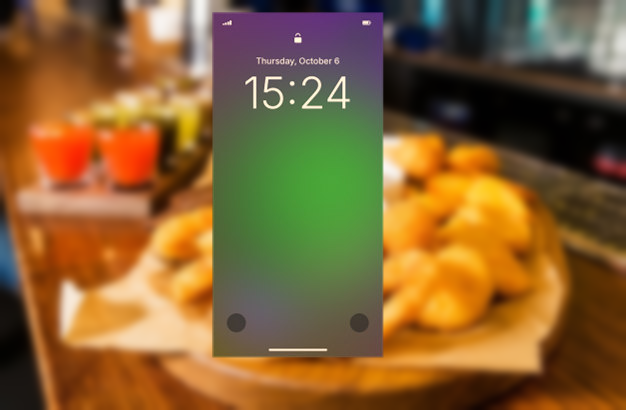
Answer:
15 h 24 min
